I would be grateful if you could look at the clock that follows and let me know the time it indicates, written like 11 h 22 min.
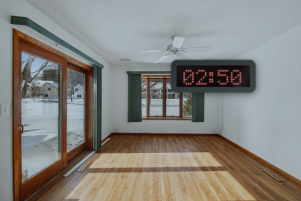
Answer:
2 h 50 min
